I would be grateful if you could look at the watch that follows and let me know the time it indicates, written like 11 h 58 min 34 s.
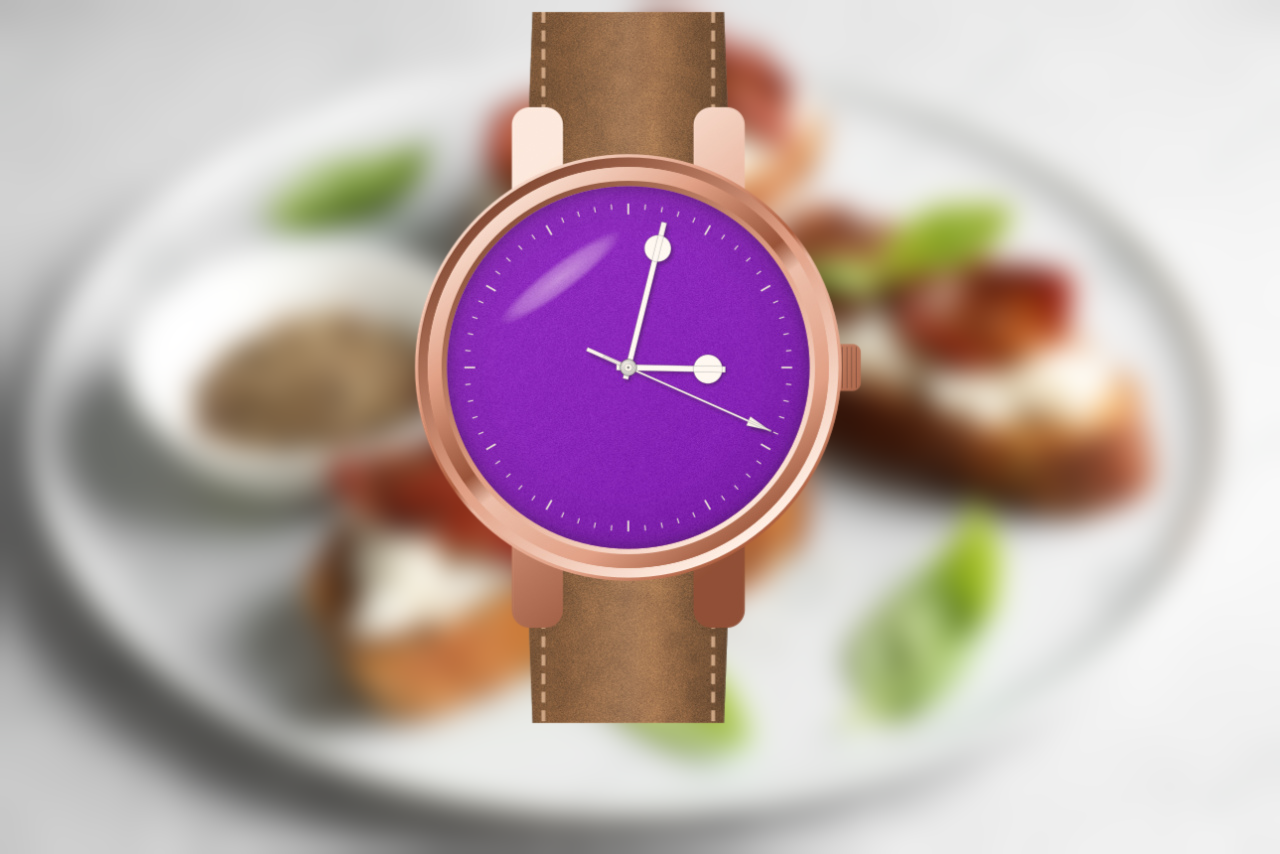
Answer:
3 h 02 min 19 s
